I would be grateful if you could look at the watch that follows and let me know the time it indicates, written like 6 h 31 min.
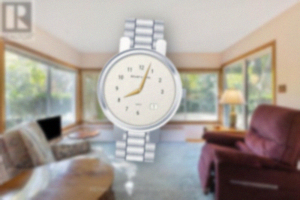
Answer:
8 h 03 min
